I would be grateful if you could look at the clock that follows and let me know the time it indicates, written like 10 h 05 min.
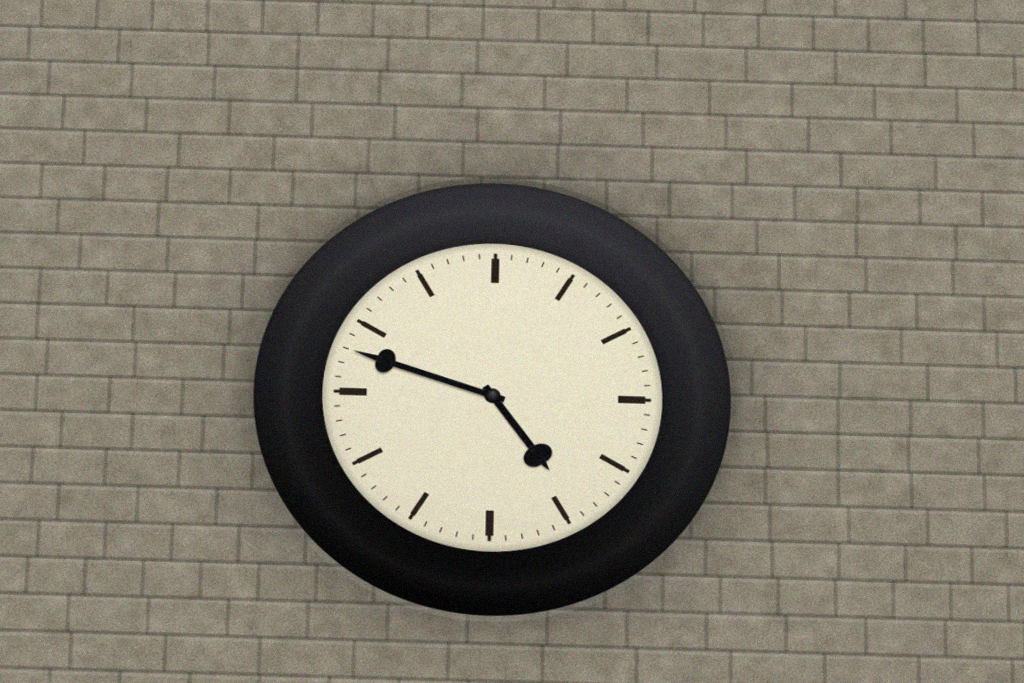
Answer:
4 h 48 min
